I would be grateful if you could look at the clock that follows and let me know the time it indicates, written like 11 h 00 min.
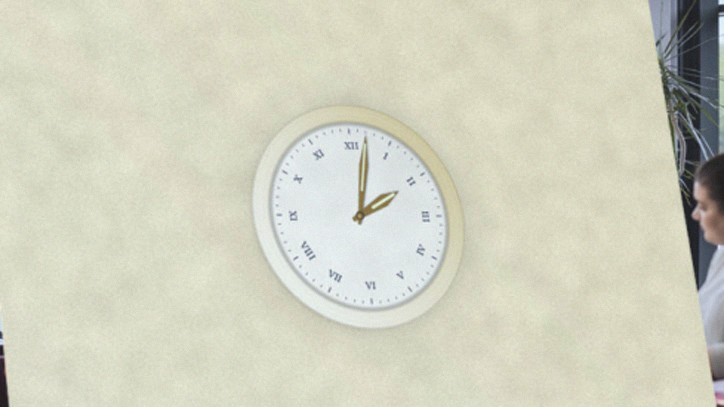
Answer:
2 h 02 min
